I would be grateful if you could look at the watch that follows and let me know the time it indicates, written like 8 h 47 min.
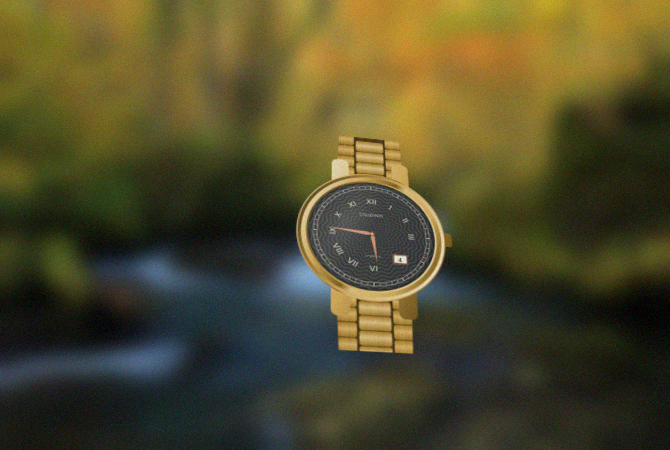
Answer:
5 h 46 min
